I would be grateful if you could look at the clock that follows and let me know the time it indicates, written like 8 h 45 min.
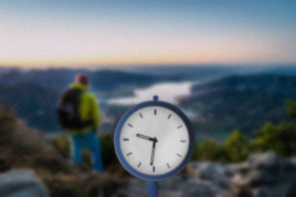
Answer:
9 h 31 min
